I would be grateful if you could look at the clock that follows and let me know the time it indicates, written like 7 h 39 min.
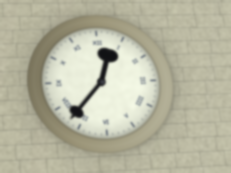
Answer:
12 h 37 min
